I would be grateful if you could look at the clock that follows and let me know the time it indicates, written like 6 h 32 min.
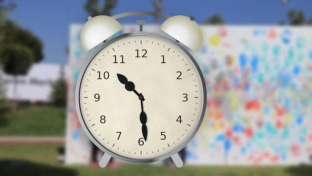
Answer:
10 h 29 min
